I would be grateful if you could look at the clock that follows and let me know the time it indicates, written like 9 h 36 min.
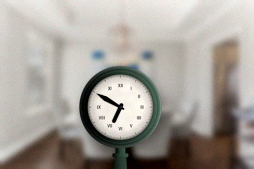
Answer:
6 h 50 min
